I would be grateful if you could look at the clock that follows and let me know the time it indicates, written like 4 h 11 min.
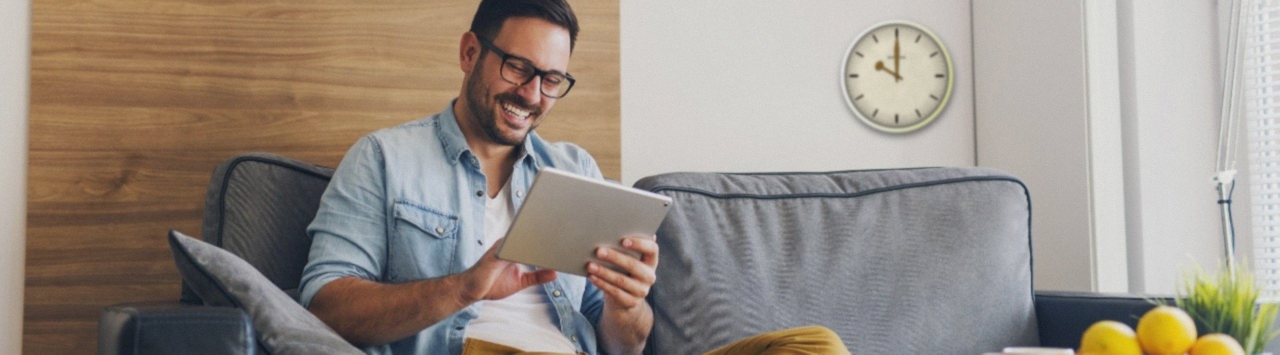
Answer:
10 h 00 min
